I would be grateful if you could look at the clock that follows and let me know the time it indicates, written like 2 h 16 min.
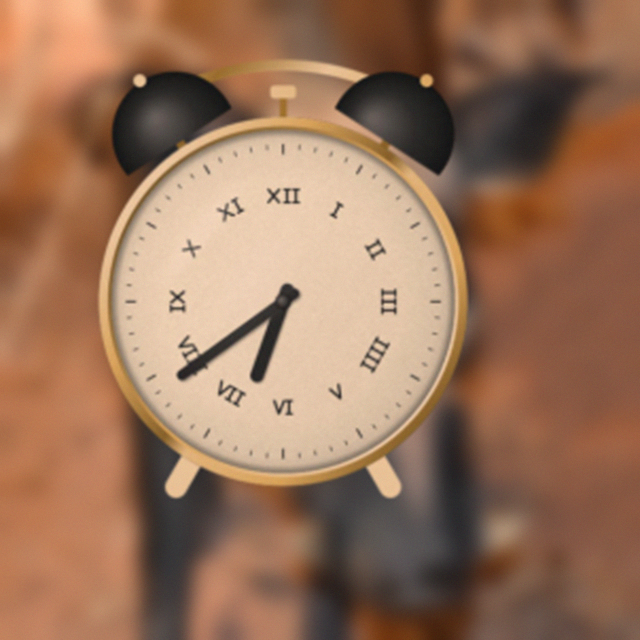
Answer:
6 h 39 min
